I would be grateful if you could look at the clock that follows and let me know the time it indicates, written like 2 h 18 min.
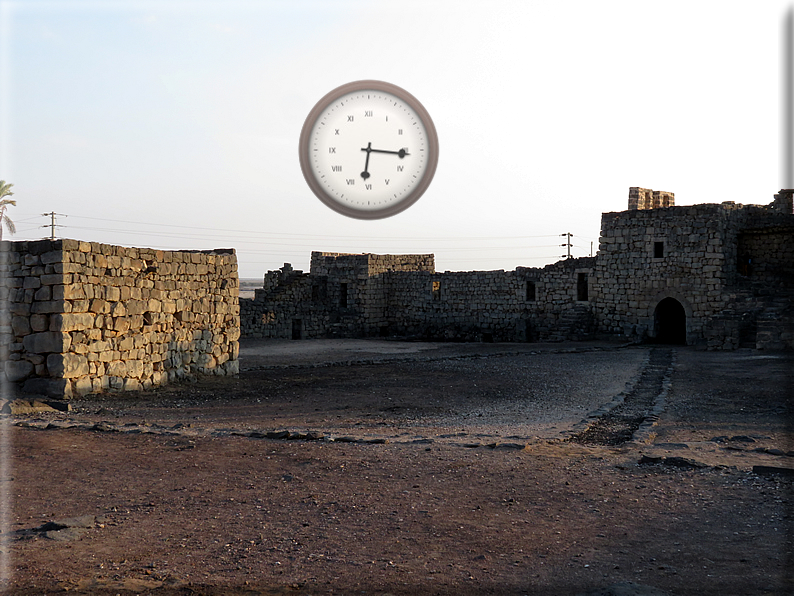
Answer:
6 h 16 min
